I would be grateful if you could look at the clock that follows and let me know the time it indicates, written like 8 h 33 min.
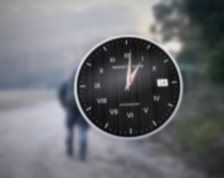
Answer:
1 h 01 min
